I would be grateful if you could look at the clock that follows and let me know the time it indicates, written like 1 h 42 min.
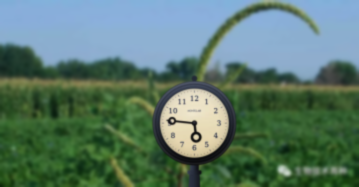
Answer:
5 h 46 min
